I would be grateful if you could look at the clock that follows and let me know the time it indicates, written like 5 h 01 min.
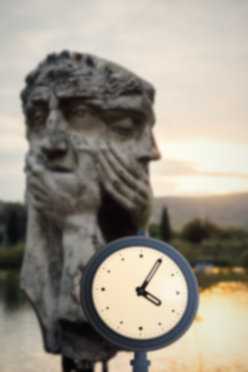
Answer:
4 h 05 min
